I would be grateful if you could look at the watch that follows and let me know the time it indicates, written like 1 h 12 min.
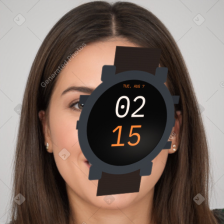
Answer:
2 h 15 min
